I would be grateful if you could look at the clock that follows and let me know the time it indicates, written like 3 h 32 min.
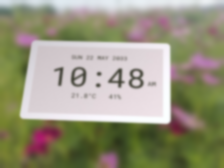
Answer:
10 h 48 min
